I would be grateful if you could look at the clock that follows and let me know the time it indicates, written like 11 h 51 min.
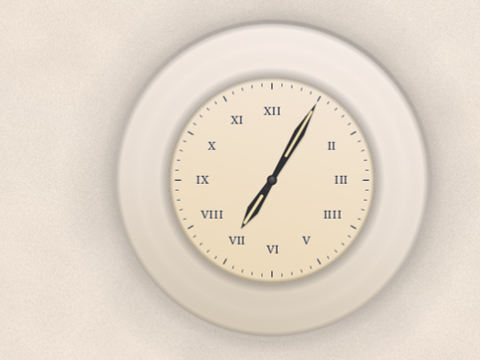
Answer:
7 h 05 min
